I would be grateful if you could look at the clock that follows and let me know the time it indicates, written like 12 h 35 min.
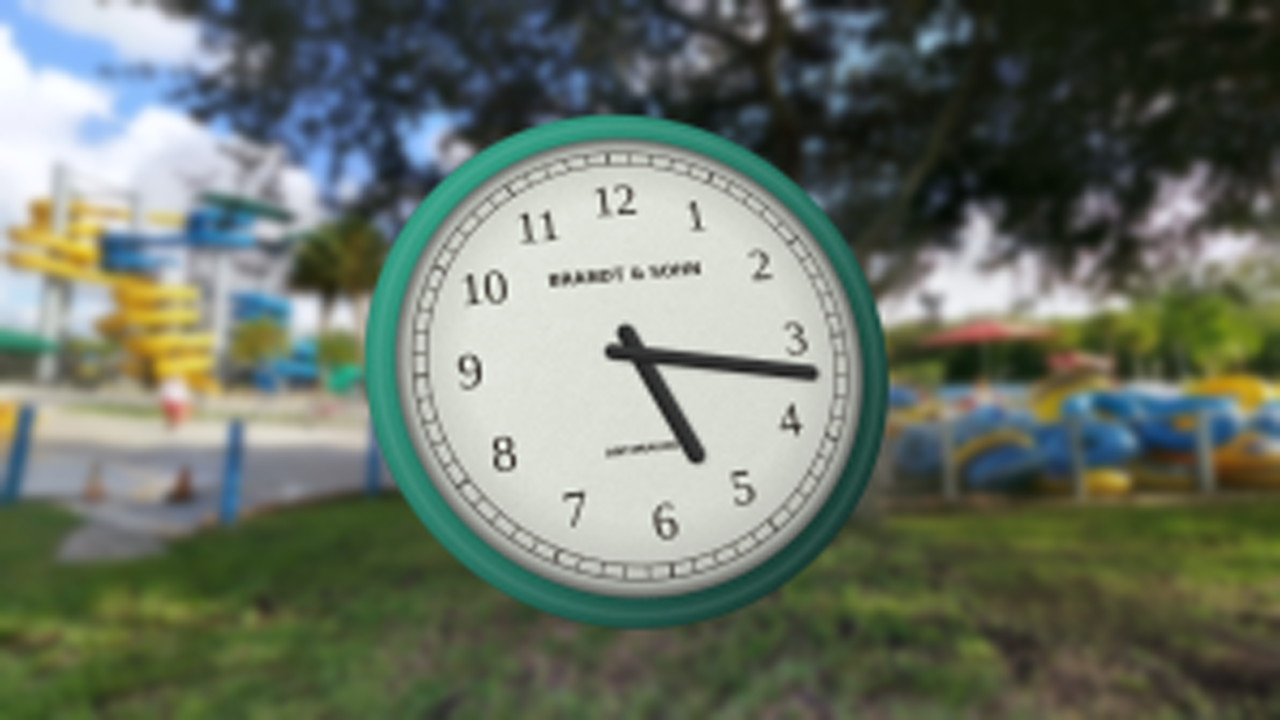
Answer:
5 h 17 min
